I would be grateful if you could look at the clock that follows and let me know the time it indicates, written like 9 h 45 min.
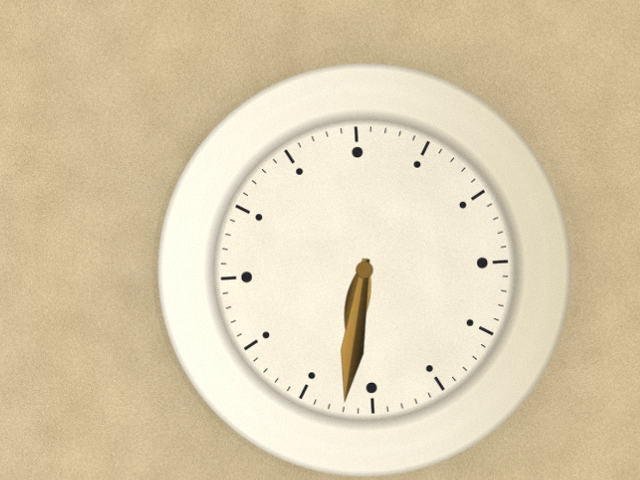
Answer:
6 h 32 min
